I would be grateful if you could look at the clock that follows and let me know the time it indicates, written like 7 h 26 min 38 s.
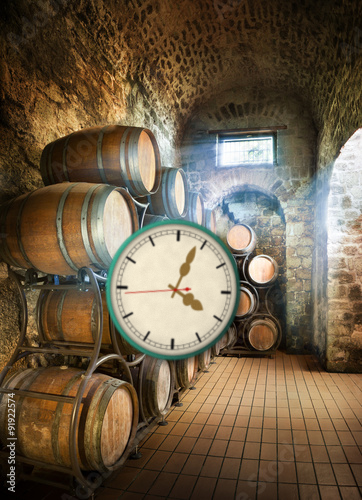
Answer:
4 h 03 min 44 s
